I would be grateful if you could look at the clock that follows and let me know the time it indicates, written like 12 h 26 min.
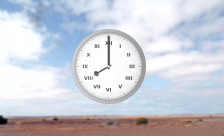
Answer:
8 h 00 min
